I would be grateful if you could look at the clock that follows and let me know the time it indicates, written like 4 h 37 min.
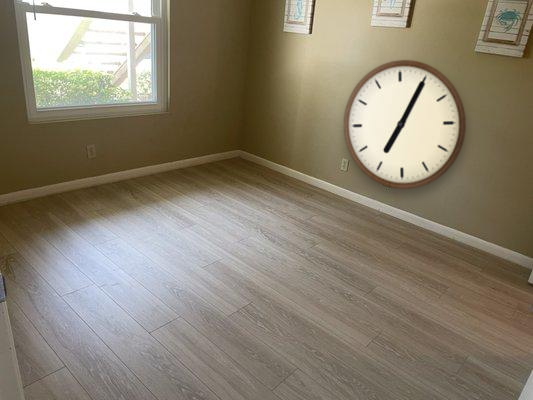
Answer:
7 h 05 min
